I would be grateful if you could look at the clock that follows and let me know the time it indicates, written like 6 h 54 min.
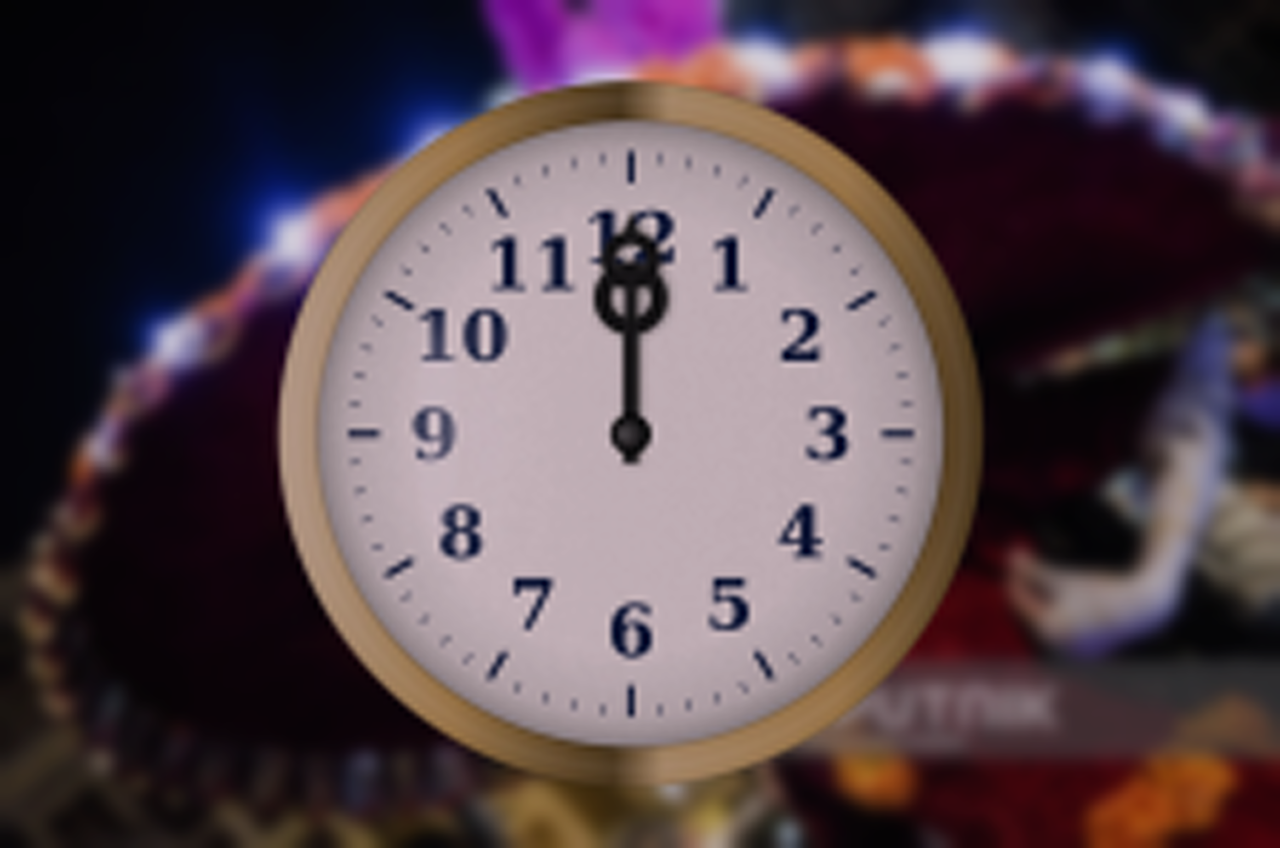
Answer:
12 h 00 min
